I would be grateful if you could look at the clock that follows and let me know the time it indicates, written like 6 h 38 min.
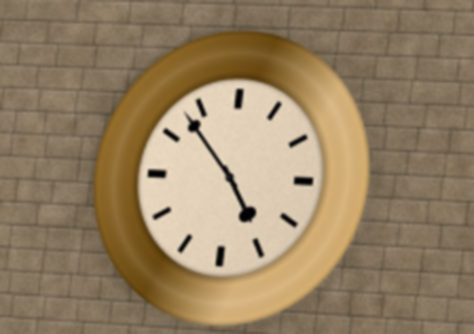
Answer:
4 h 53 min
